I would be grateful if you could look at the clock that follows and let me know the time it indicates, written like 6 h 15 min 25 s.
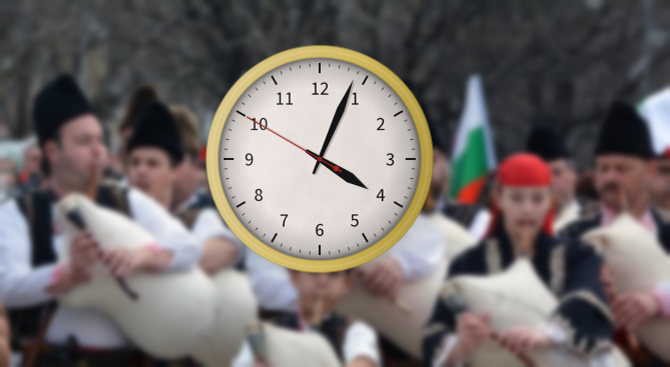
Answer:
4 h 03 min 50 s
